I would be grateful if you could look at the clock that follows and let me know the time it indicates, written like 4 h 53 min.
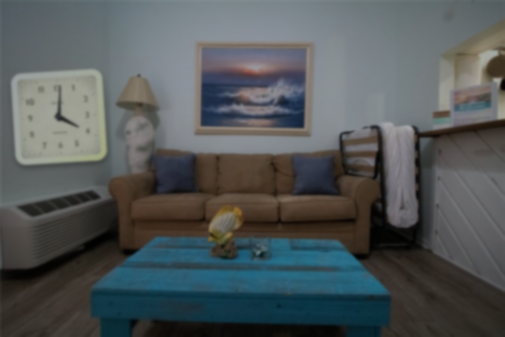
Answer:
4 h 01 min
